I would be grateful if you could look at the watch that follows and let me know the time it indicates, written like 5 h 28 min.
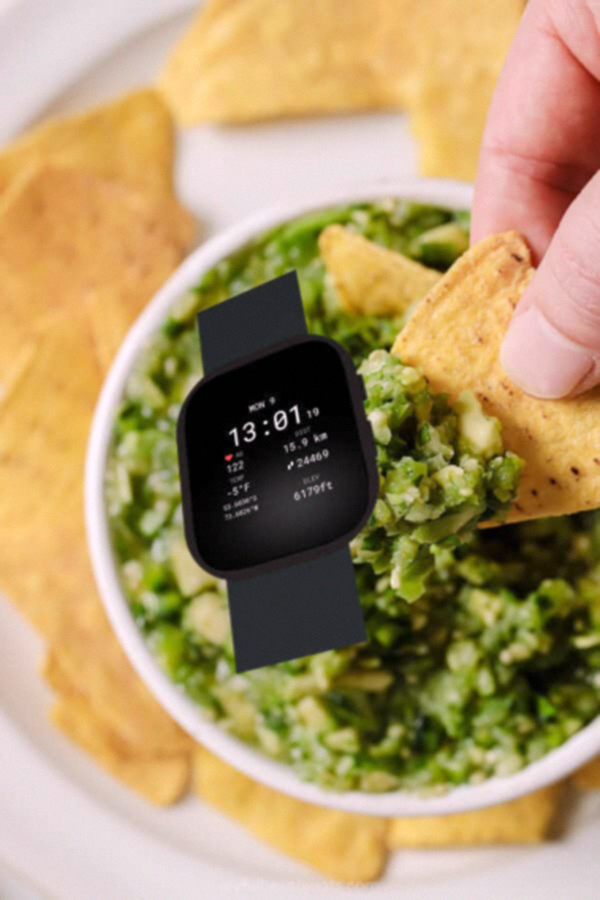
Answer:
13 h 01 min
